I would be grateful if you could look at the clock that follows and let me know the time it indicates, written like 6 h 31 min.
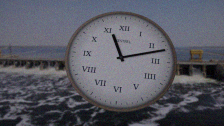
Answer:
11 h 12 min
